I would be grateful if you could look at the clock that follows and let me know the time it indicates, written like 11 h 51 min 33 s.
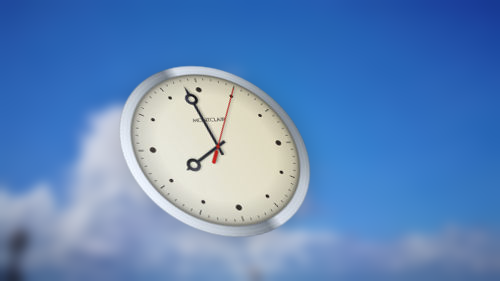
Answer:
7 h 58 min 05 s
